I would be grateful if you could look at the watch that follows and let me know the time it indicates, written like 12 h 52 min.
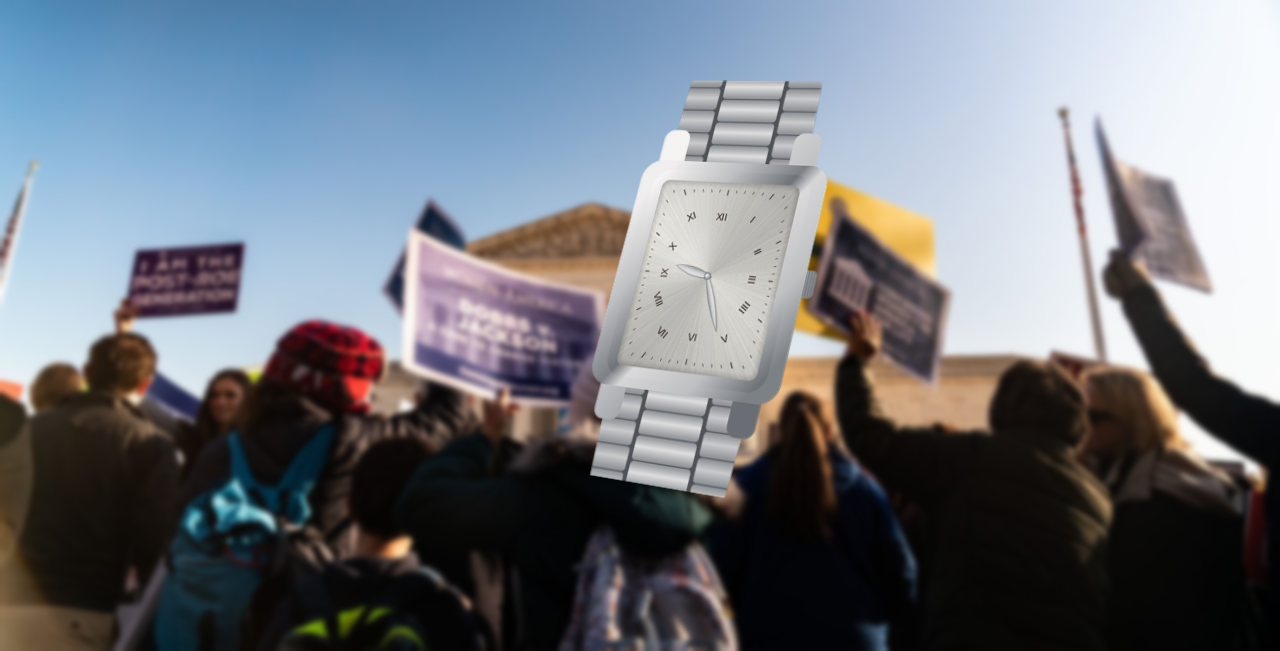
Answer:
9 h 26 min
